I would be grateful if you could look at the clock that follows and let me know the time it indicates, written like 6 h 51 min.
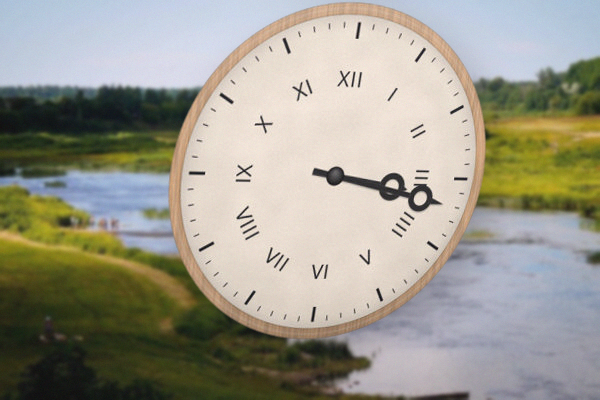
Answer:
3 h 17 min
